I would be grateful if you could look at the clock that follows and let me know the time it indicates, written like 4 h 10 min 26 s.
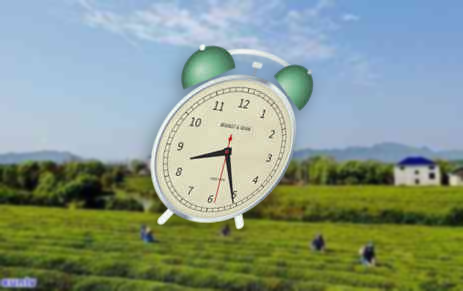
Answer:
8 h 25 min 29 s
